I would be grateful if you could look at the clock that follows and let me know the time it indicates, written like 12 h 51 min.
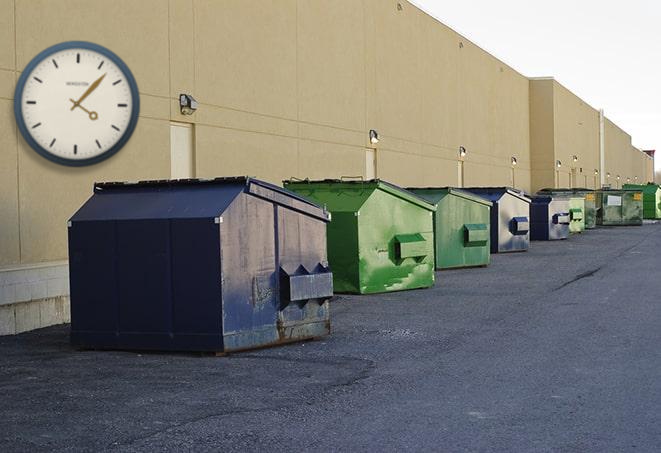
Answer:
4 h 07 min
